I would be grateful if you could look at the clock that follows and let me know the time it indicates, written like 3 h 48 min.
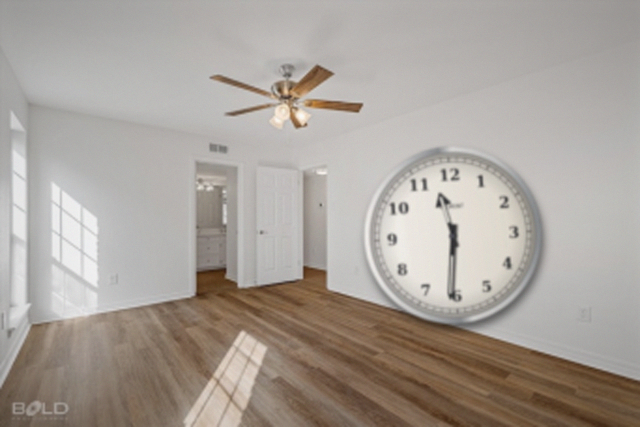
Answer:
11 h 31 min
